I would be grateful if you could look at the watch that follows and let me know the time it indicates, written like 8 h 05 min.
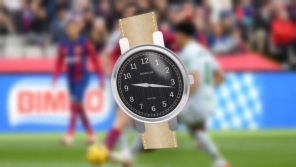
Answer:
9 h 17 min
